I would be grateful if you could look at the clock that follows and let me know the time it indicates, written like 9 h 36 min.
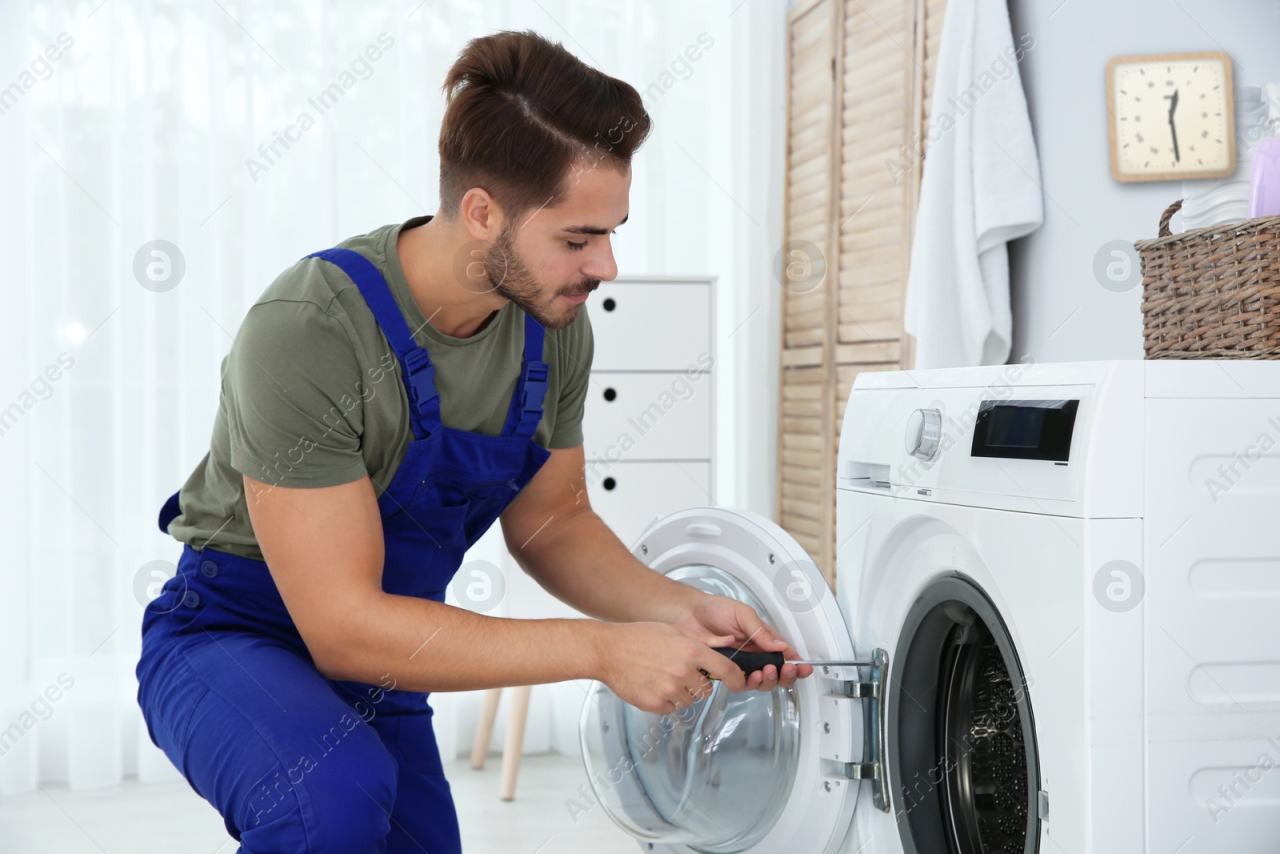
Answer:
12 h 29 min
